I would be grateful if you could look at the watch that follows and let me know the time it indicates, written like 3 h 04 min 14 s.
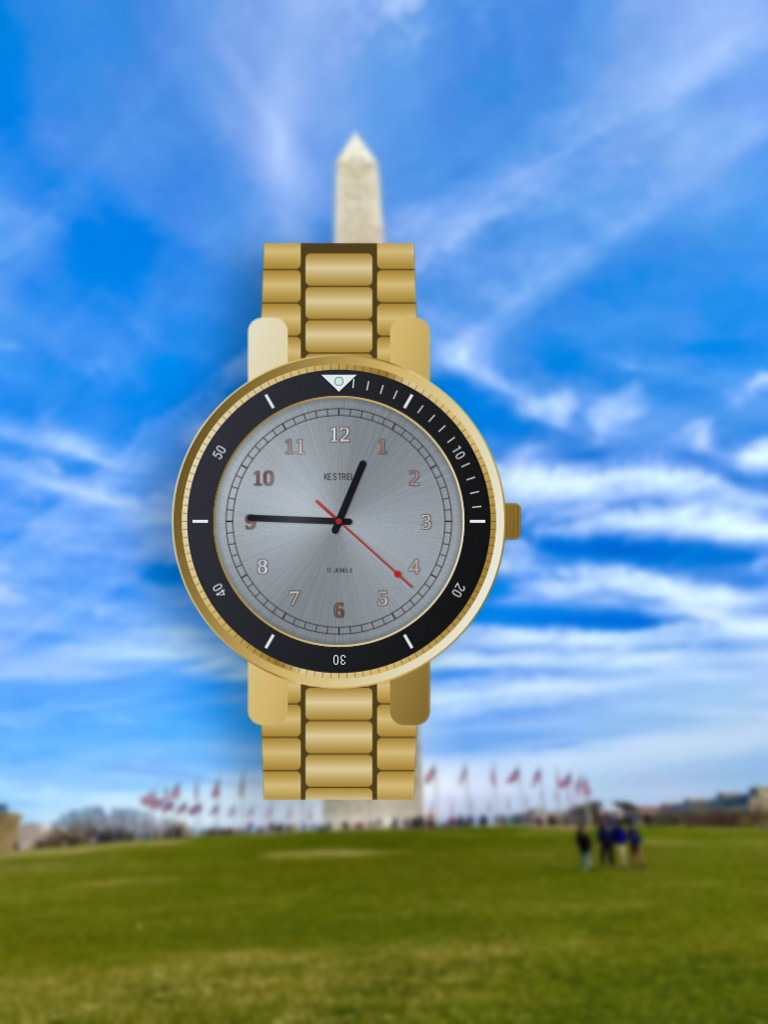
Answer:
12 h 45 min 22 s
